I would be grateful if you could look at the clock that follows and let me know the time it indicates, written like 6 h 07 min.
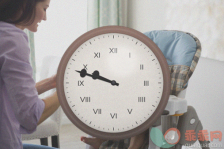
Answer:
9 h 48 min
